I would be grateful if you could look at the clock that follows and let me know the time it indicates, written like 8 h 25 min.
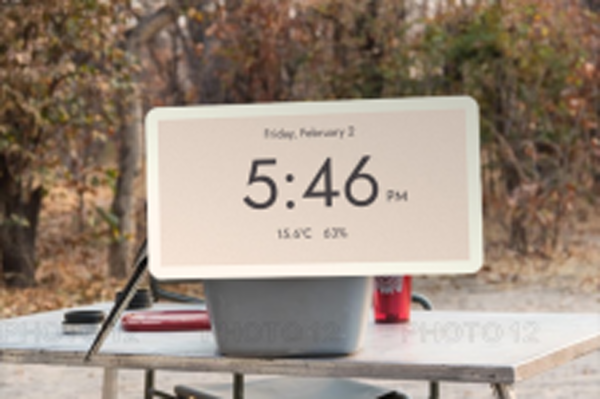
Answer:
5 h 46 min
